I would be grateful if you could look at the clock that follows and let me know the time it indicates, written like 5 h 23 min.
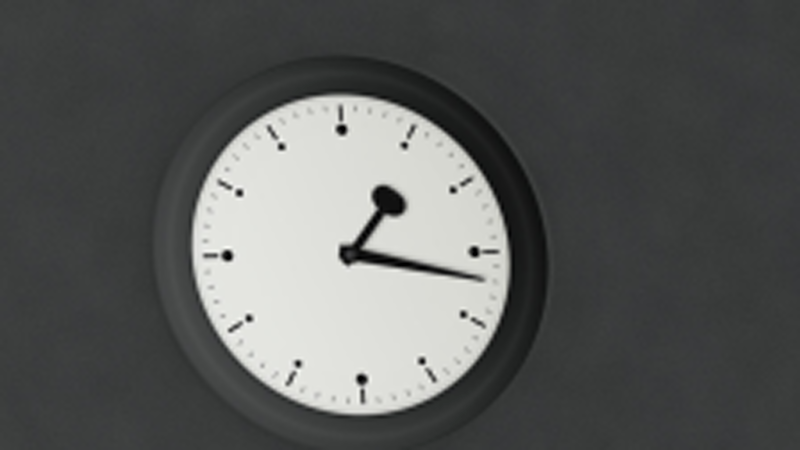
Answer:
1 h 17 min
